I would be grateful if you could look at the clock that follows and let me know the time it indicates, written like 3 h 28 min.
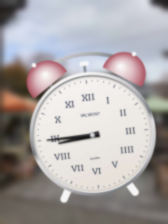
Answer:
8 h 45 min
